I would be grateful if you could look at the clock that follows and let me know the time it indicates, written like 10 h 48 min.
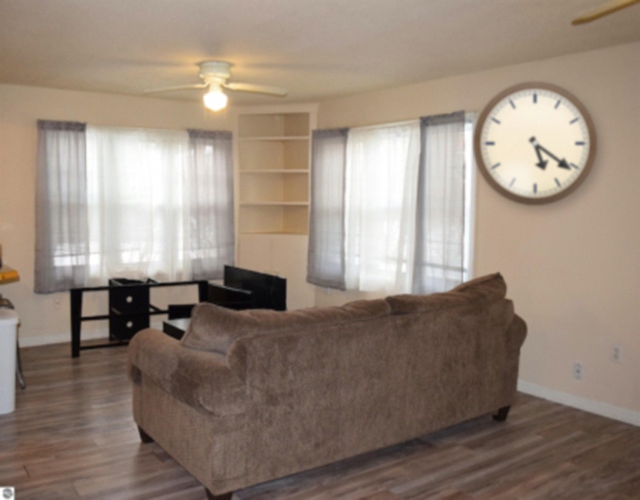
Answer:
5 h 21 min
